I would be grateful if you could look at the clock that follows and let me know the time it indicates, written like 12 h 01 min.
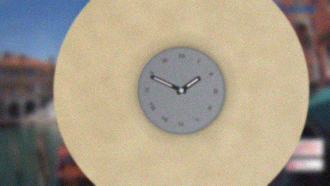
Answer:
1 h 49 min
